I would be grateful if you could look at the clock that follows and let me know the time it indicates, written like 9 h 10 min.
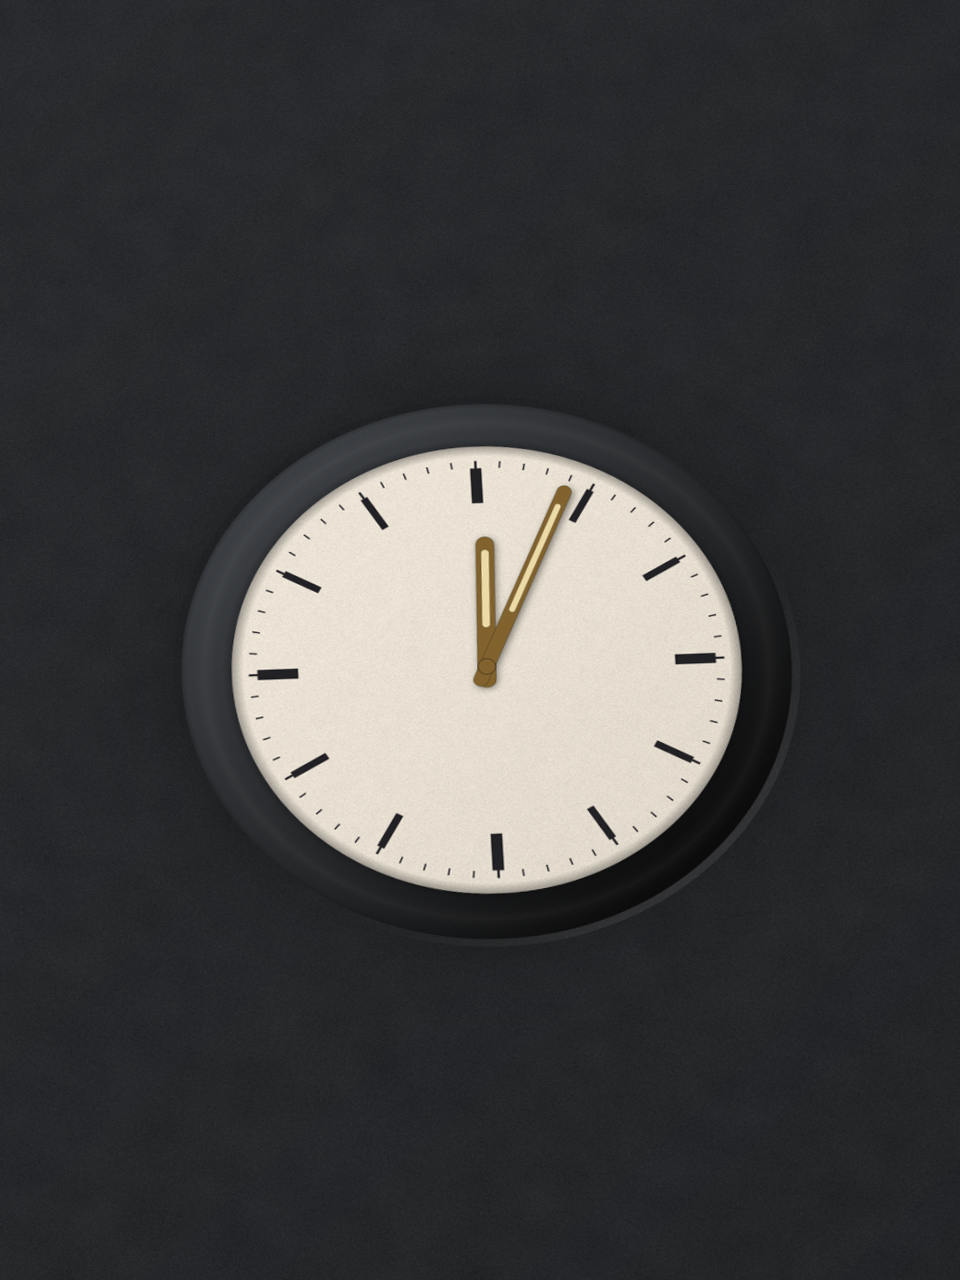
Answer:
12 h 04 min
